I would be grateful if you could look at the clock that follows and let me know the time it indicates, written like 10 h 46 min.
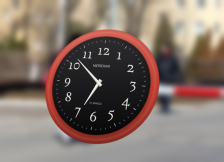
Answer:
6 h 52 min
